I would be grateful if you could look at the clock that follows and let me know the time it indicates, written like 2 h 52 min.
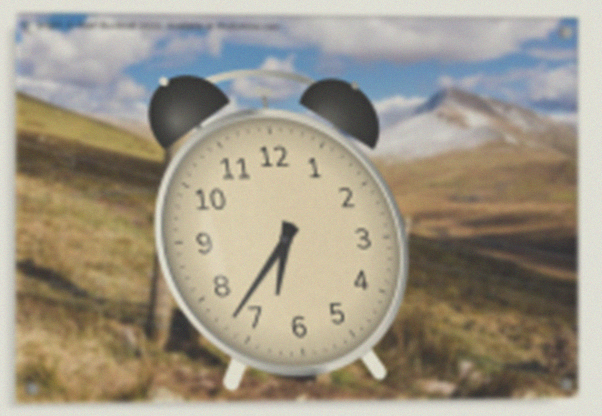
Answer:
6 h 37 min
